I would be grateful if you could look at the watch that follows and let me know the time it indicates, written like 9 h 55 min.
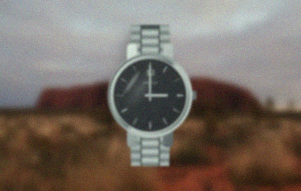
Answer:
3 h 00 min
